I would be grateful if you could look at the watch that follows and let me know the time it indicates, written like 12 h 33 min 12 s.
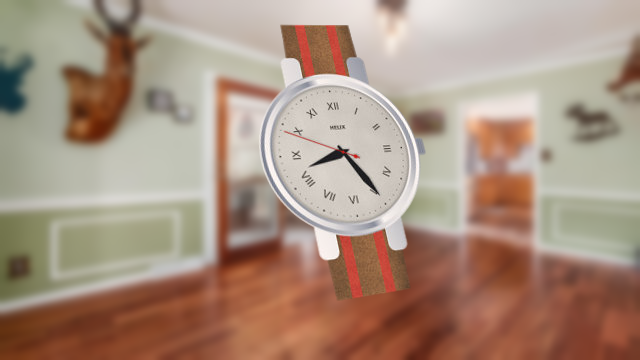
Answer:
8 h 24 min 49 s
